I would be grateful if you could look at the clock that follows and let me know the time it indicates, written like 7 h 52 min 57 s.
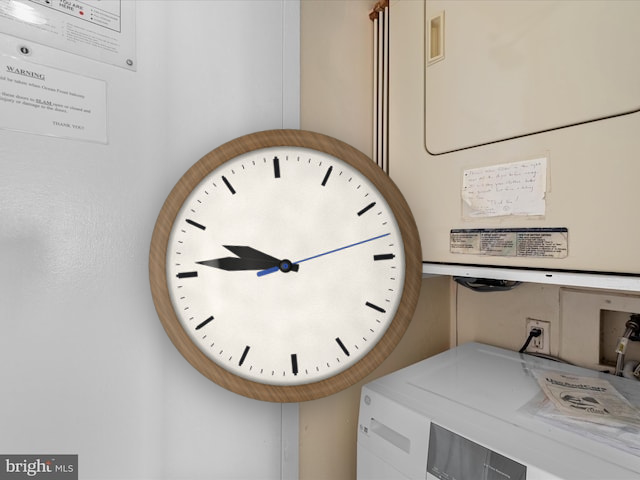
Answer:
9 h 46 min 13 s
